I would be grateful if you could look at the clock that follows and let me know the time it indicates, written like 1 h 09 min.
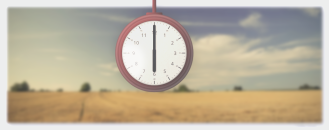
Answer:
6 h 00 min
